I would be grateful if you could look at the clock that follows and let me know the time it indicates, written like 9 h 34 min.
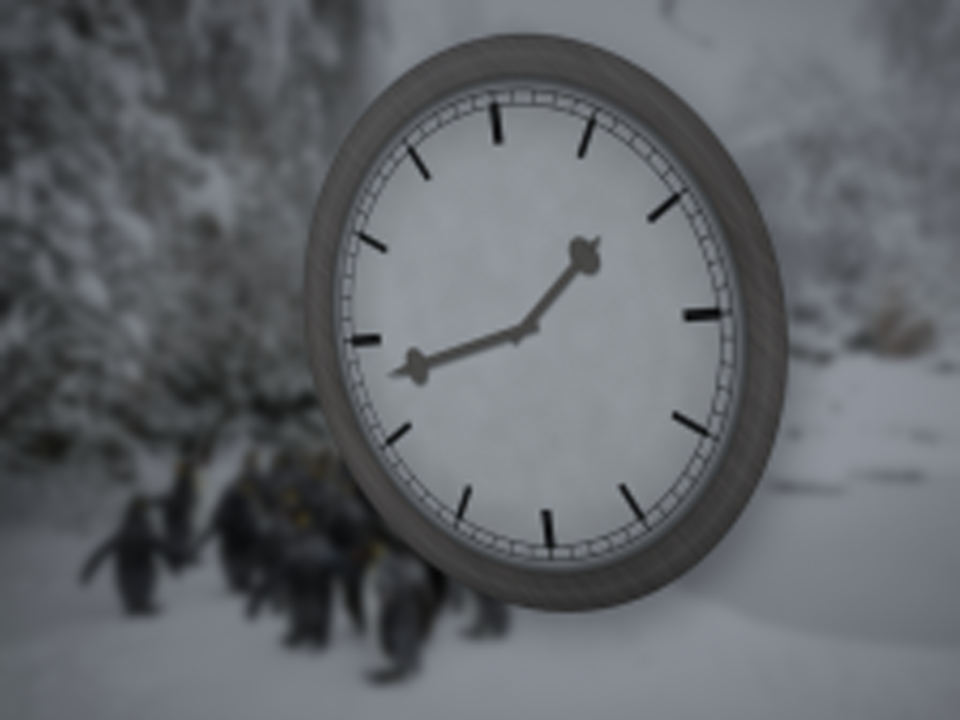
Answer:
1 h 43 min
